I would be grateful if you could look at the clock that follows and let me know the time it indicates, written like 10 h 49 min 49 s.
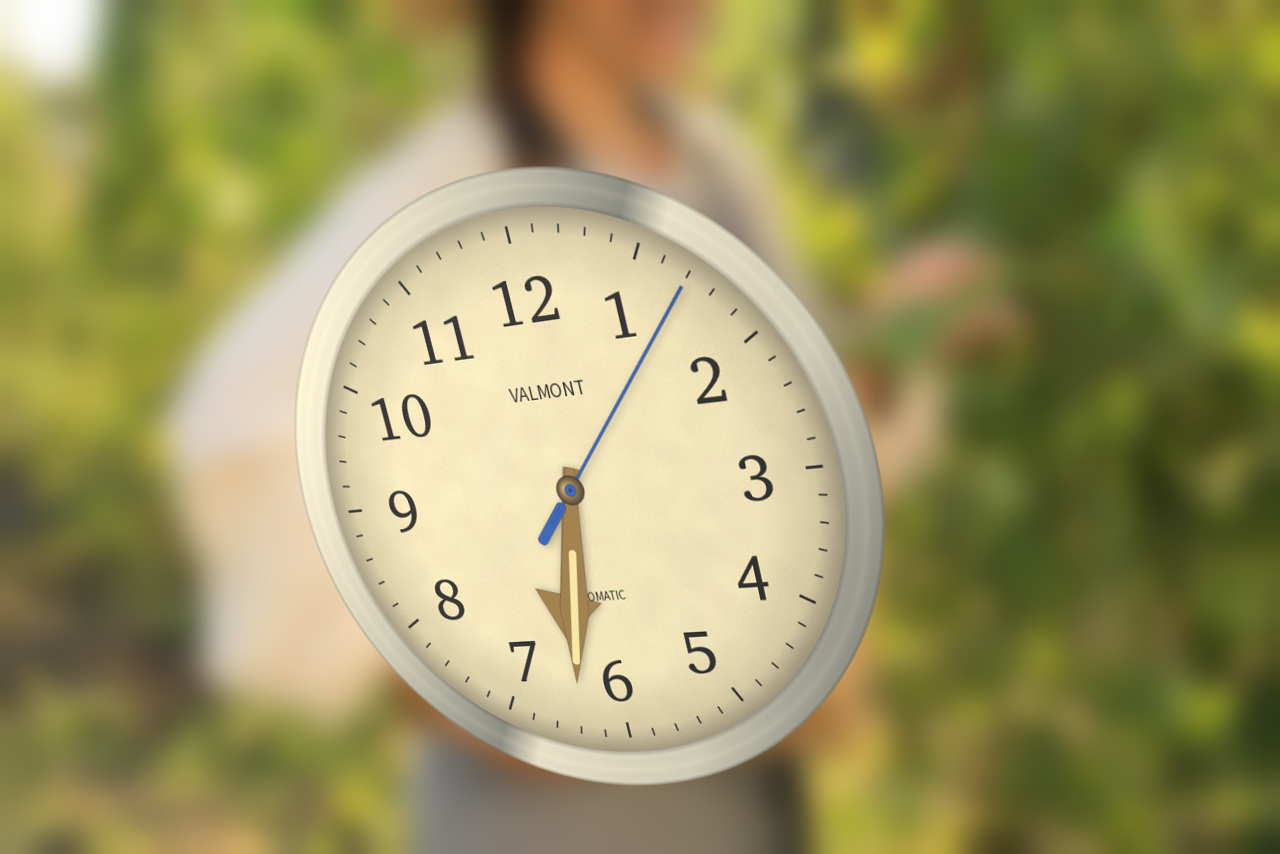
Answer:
6 h 32 min 07 s
